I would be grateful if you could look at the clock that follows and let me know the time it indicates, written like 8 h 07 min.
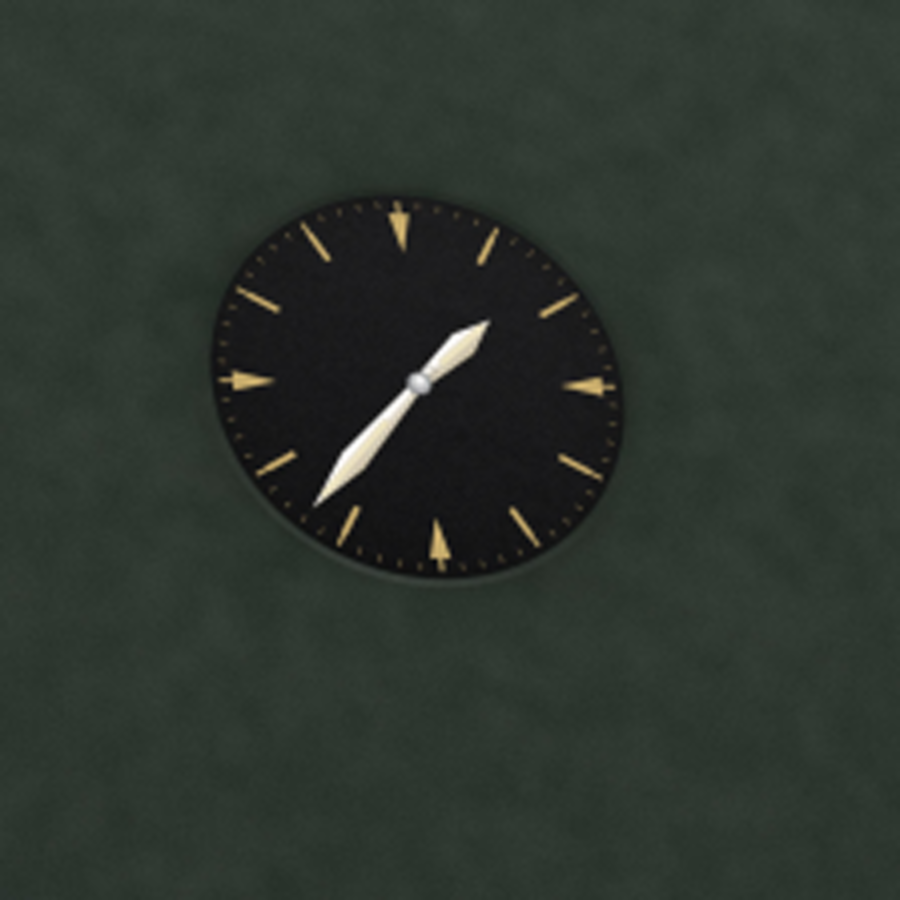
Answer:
1 h 37 min
